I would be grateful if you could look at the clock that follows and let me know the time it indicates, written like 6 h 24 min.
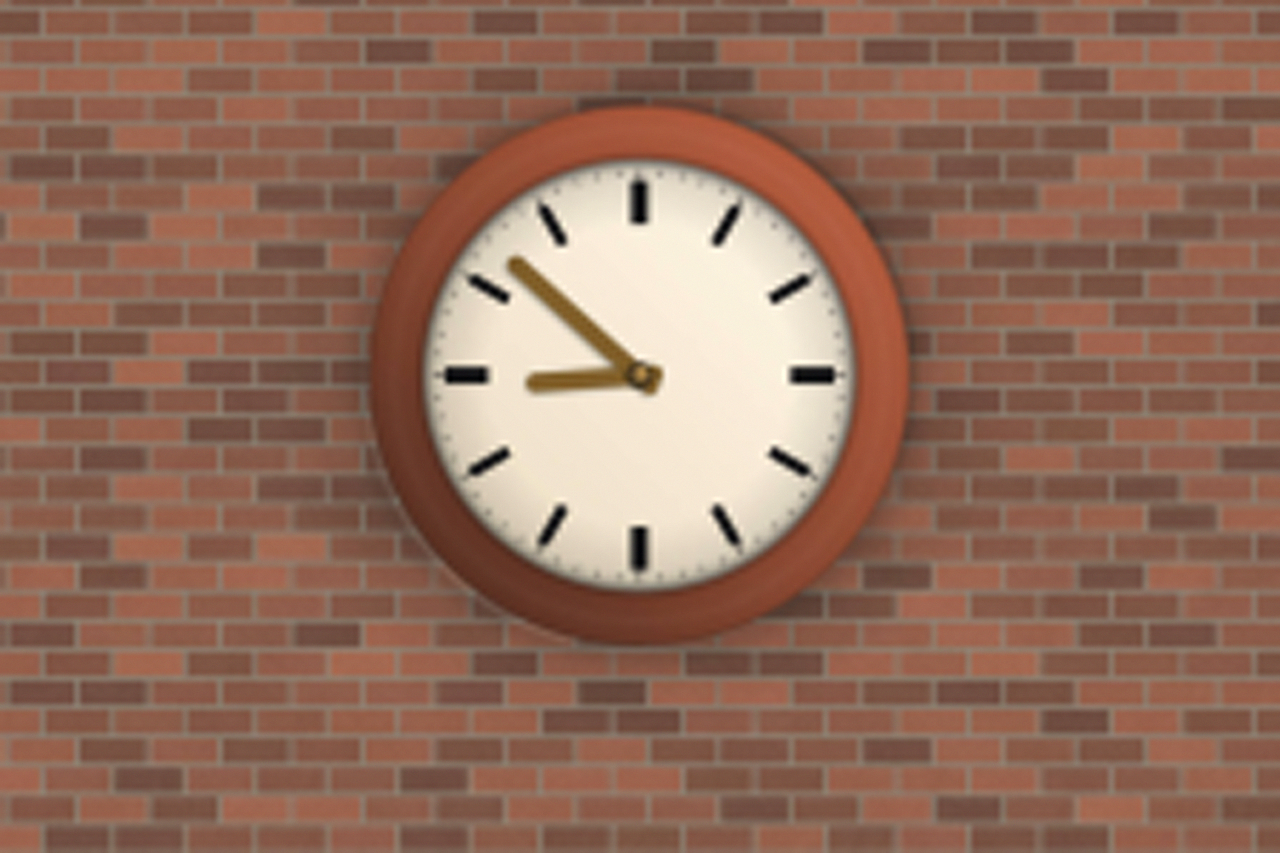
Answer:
8 h 52 min
